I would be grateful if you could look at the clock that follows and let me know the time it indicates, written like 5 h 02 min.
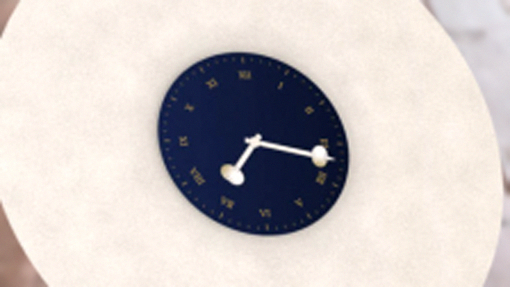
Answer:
7 h 17 min
